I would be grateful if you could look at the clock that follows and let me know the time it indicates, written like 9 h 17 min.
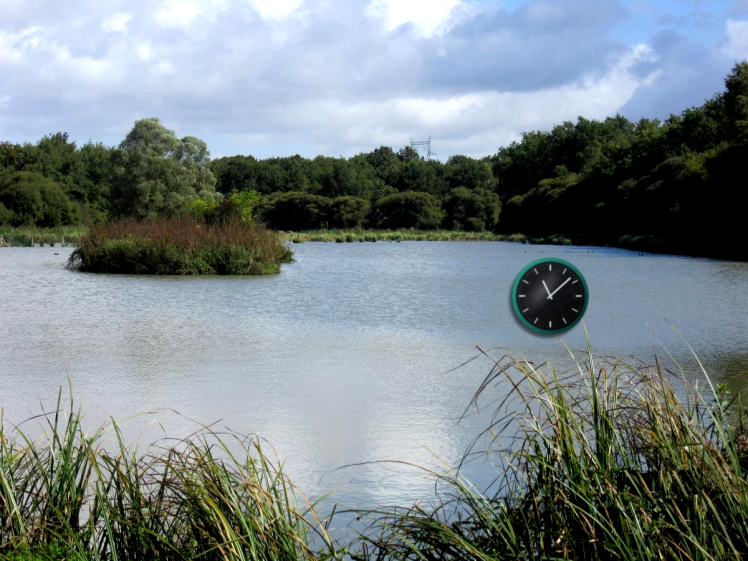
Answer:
11 h 08 min
